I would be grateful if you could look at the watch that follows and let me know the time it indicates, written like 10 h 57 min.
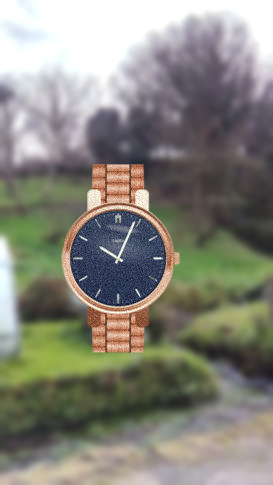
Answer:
10 h 04 min
